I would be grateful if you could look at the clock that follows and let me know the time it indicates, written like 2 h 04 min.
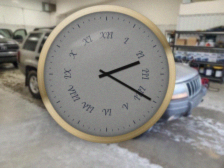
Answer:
2 h 20 min
